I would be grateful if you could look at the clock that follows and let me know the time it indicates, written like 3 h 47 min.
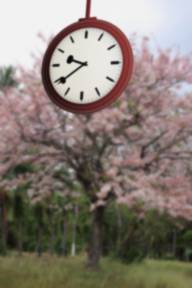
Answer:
9 h 39 min
